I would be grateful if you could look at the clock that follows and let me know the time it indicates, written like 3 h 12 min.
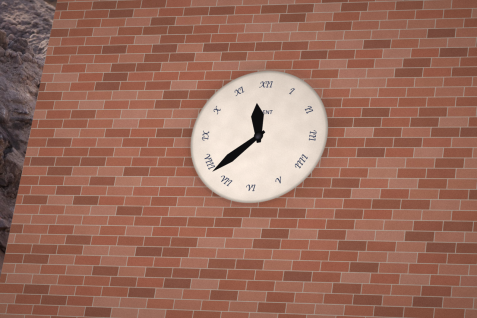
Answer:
11 h 38 min
